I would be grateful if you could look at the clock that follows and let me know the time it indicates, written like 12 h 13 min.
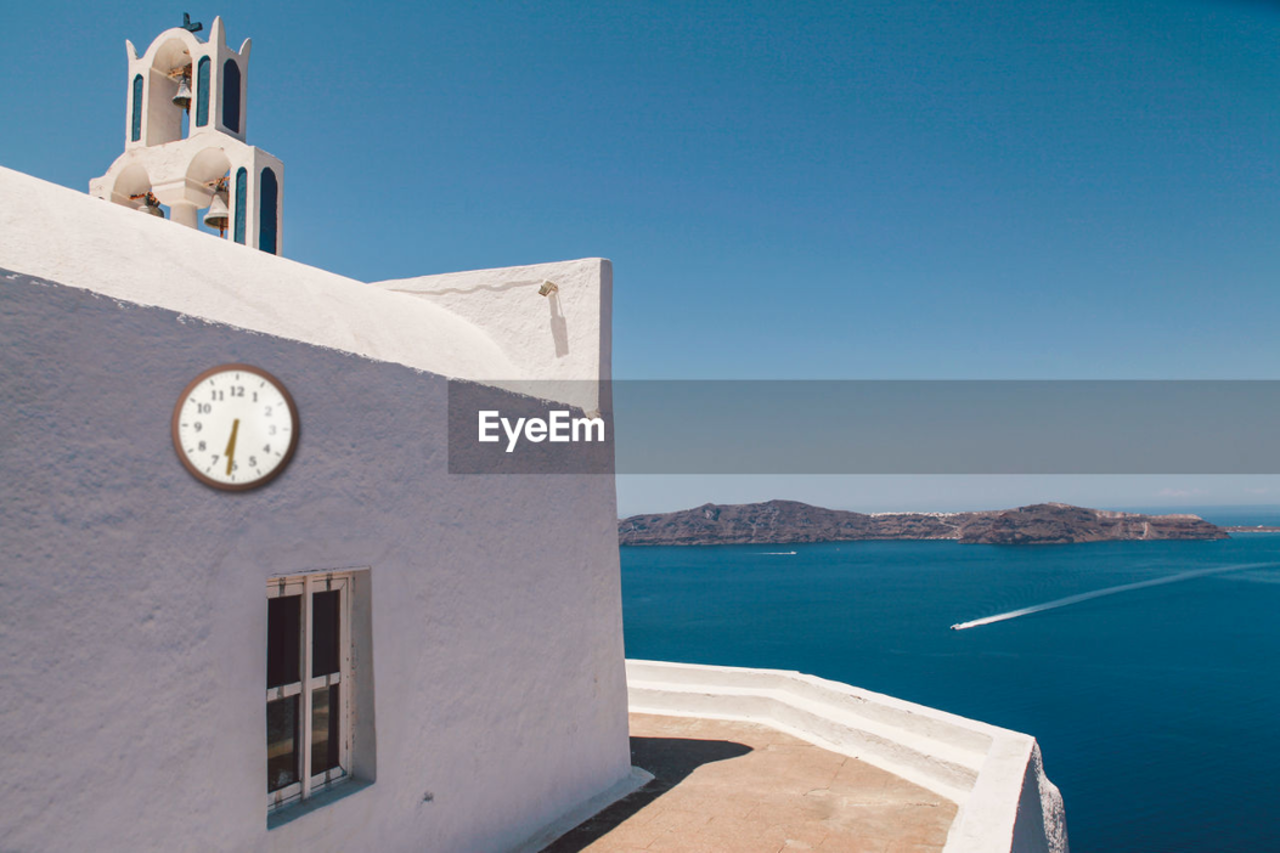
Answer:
6 h 31 min
